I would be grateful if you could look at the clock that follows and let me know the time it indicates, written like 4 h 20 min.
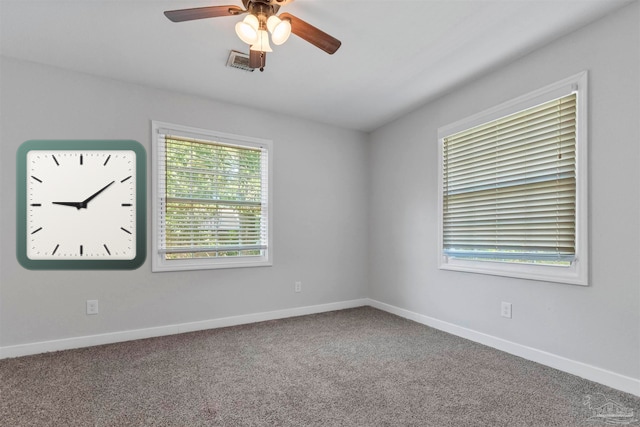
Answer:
9 h 09 min
